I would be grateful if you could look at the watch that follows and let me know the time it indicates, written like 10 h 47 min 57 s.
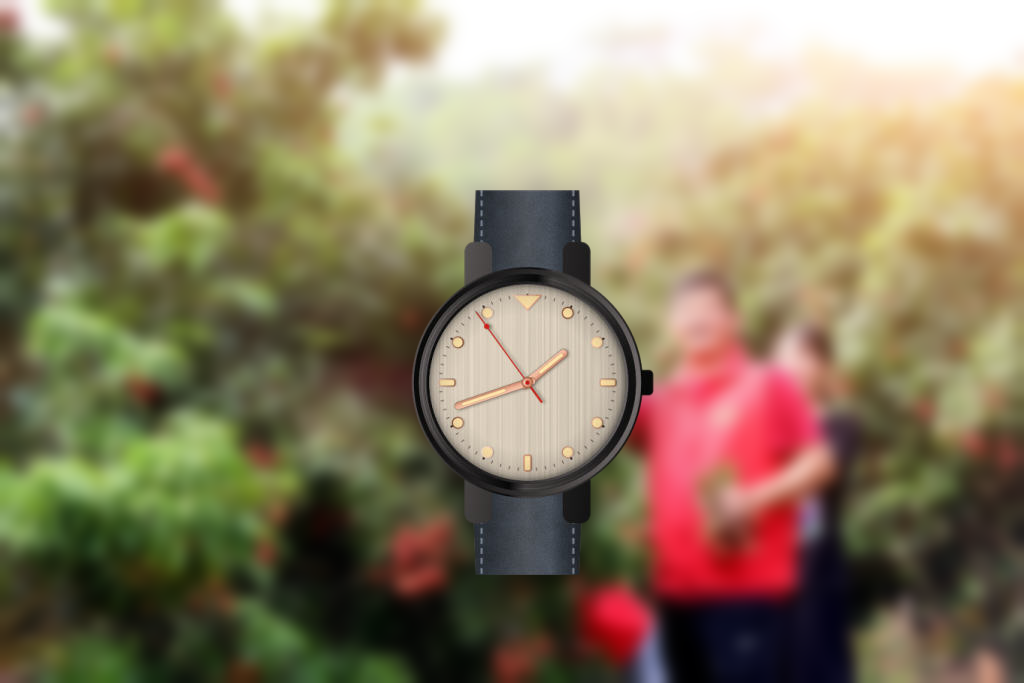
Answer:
1 h 41 min 54 s
